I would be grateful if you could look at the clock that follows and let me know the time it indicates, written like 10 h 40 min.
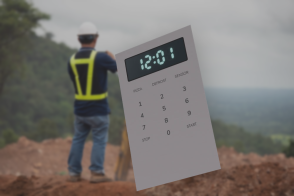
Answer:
12 h 01 min
